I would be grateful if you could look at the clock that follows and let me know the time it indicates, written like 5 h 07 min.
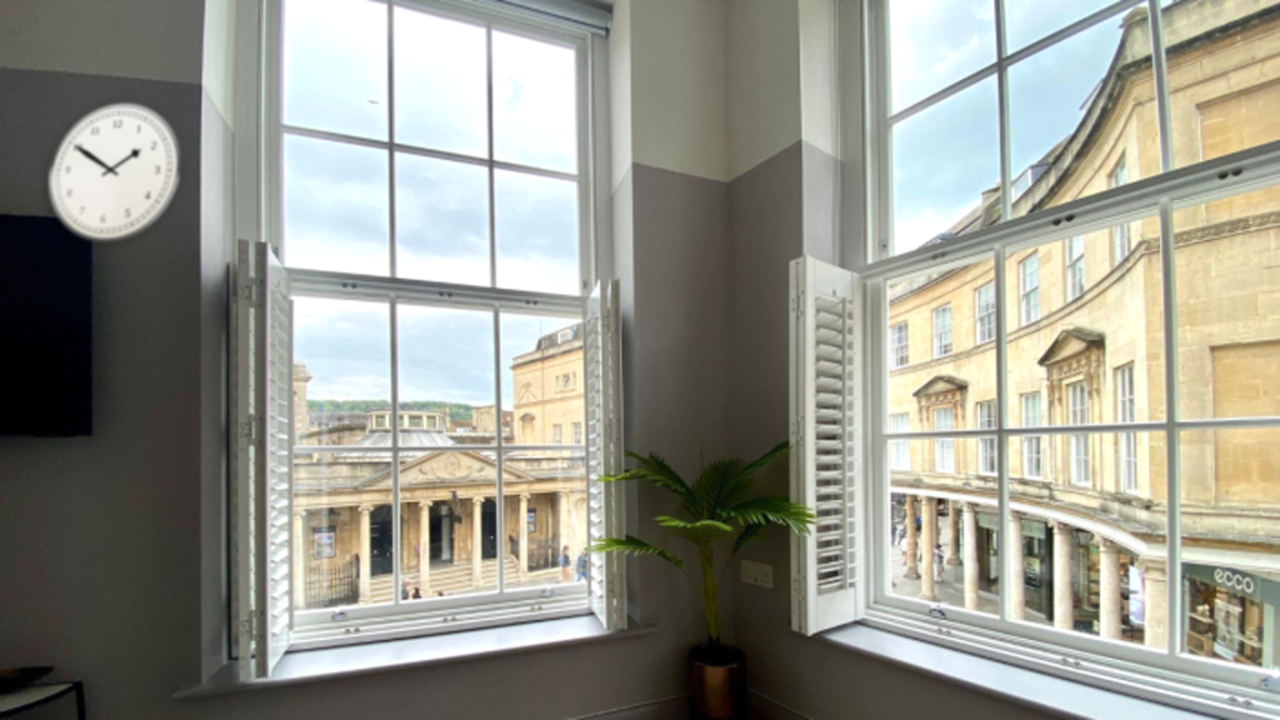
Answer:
1 h 50 min
